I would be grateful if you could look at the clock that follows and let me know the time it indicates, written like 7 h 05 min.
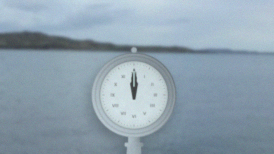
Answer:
12 h 00 min
